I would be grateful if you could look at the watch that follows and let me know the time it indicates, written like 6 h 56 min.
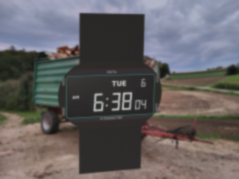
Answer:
6 h 38 min
